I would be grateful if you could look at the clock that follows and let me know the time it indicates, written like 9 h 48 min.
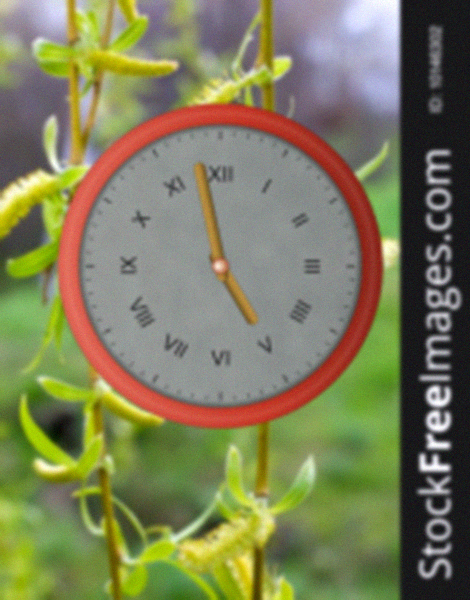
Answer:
4 h 58 min
